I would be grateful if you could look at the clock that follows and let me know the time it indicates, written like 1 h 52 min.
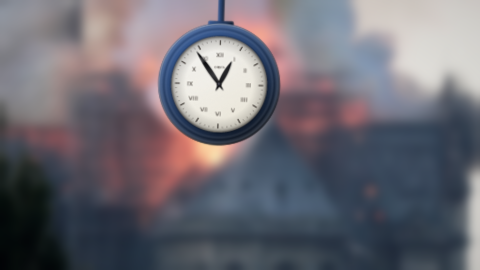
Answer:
12 h 54 min
